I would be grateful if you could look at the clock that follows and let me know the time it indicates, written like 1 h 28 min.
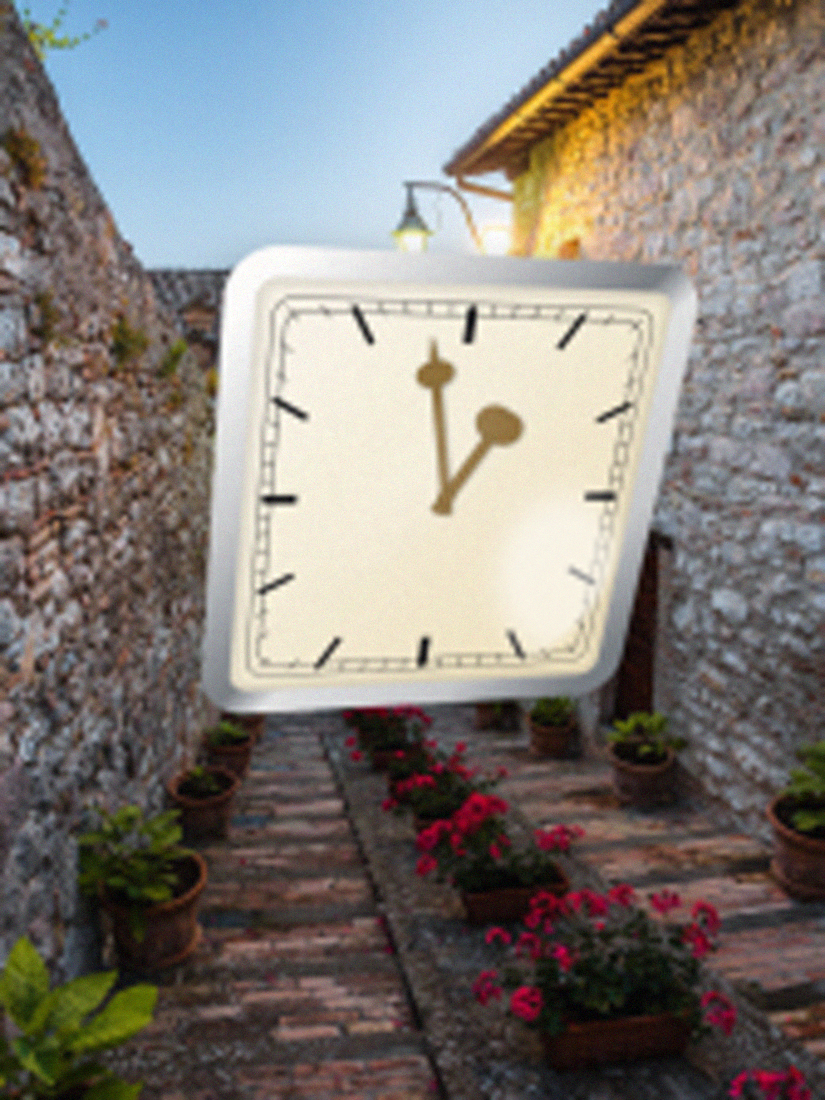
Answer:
12 h 58 min
